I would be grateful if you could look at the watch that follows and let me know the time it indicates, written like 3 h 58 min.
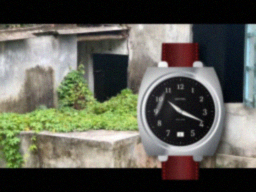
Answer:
10 h 19 min
